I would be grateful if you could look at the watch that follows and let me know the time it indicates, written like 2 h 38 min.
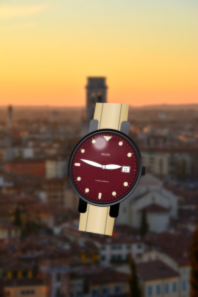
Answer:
2 h 47 min
